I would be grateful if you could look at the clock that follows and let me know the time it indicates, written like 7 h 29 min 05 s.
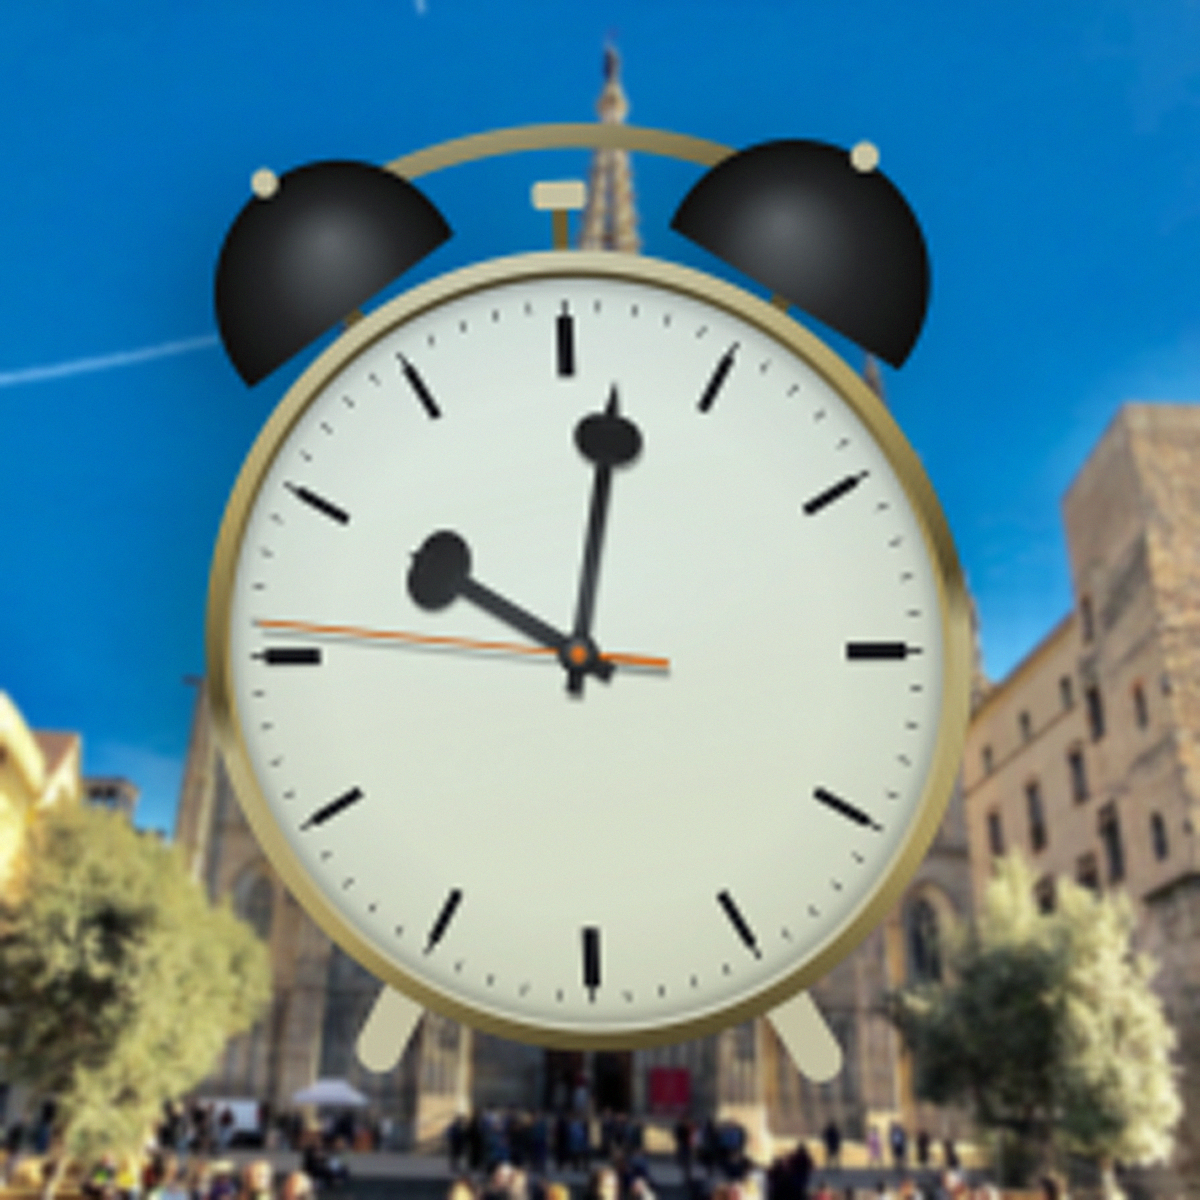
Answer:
10 h 01 min 46 s
